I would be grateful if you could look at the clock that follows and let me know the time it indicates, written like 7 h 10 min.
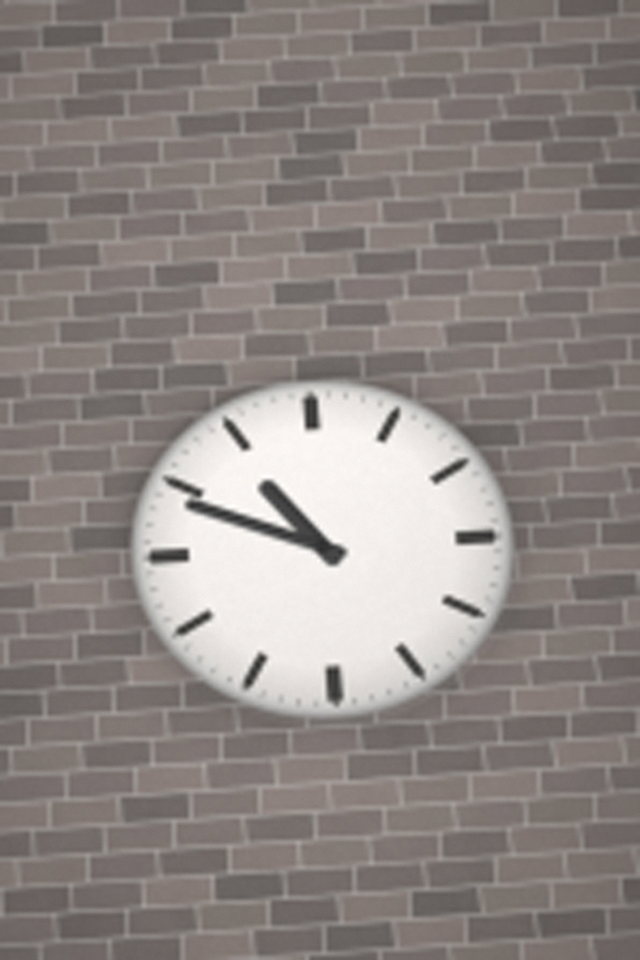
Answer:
10 h 49 min
